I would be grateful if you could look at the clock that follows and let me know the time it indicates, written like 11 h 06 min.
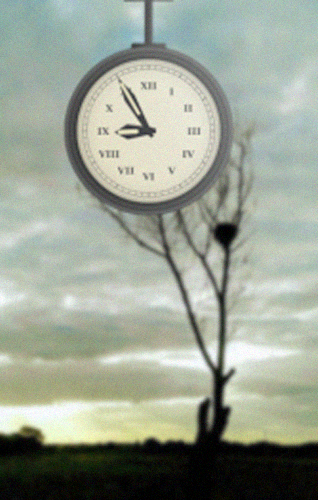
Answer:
8 h 55 min
